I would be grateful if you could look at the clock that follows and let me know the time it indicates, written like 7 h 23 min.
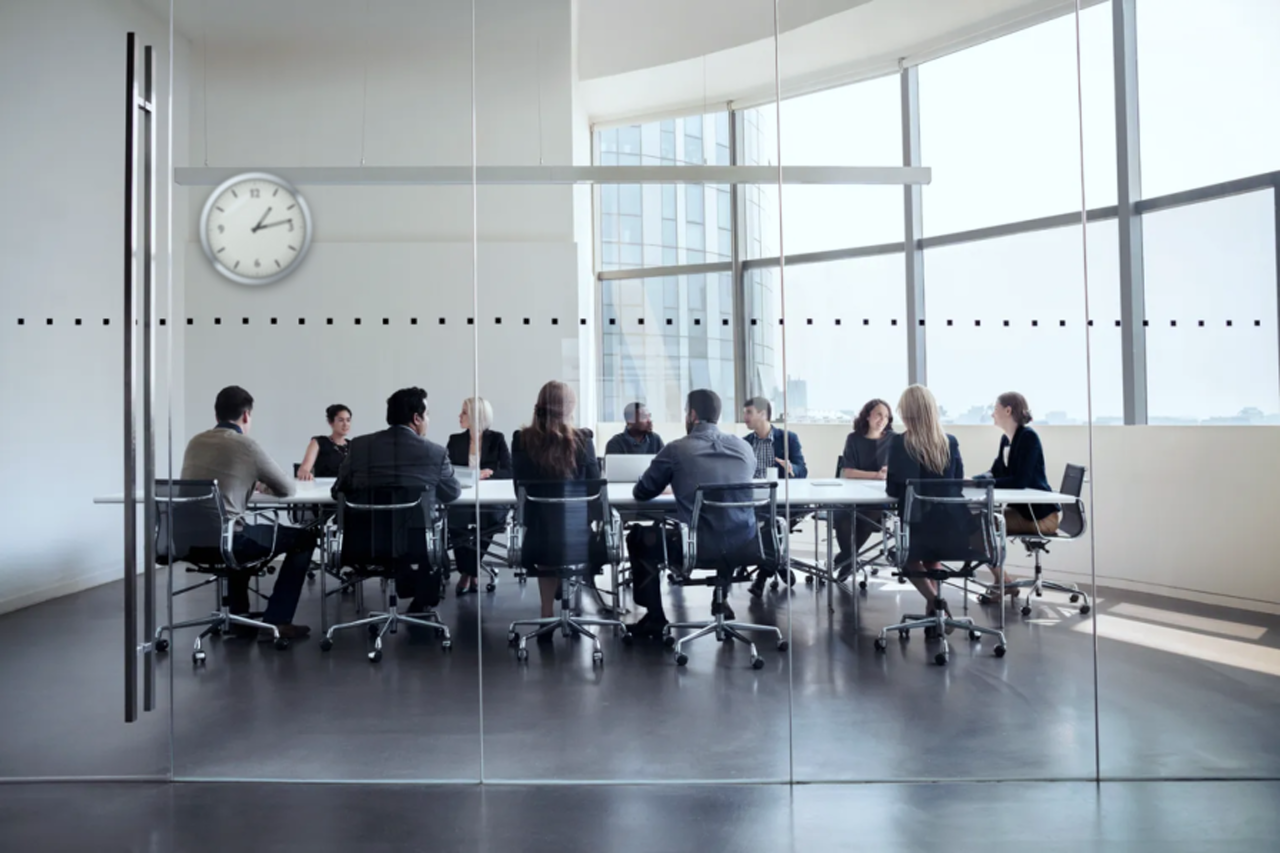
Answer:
1 h 13 min
